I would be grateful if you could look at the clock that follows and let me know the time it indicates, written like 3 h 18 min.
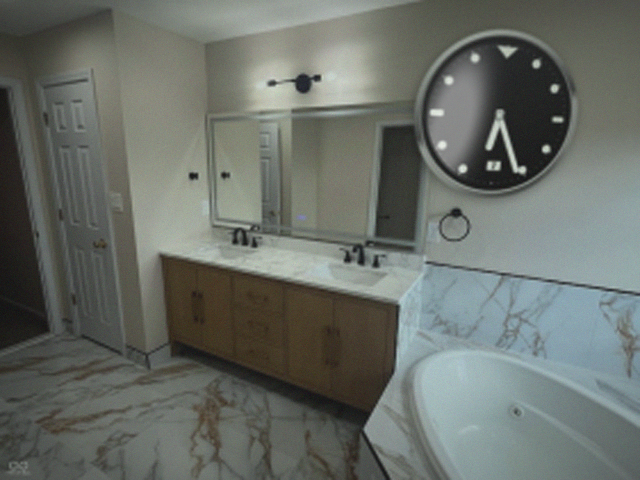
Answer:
6 h 26 min
